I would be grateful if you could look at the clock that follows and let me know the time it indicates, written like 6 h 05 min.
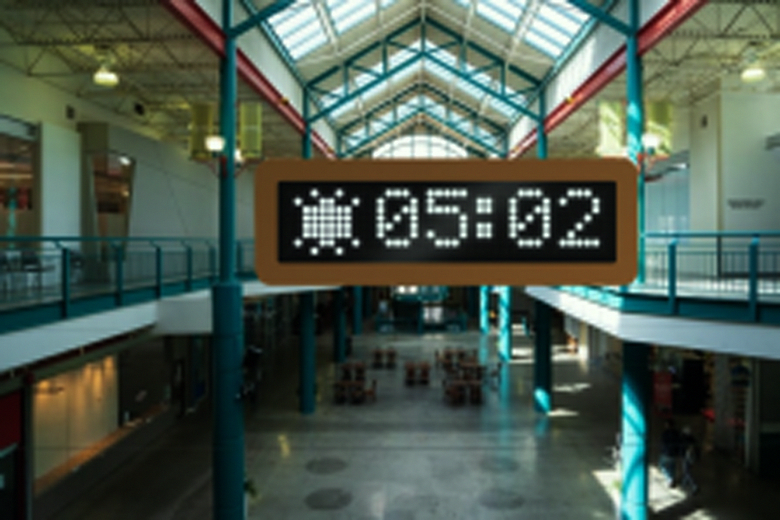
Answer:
5 h 02 min
